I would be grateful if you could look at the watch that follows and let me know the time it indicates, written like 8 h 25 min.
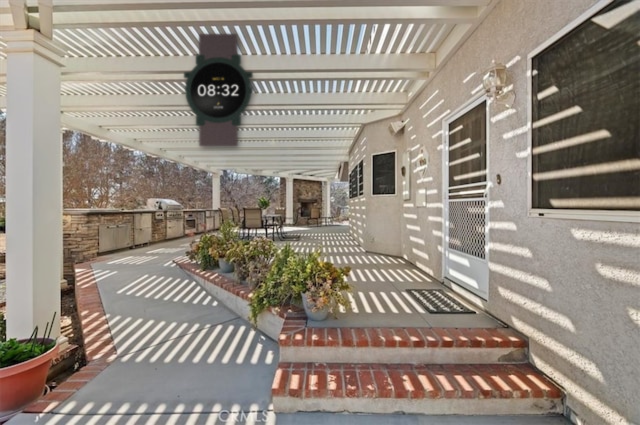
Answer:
8 h 32 min
